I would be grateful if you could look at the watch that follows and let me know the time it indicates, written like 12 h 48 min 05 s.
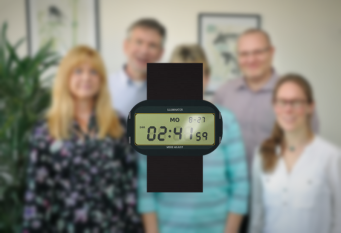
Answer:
2 h 41 min 59 s
